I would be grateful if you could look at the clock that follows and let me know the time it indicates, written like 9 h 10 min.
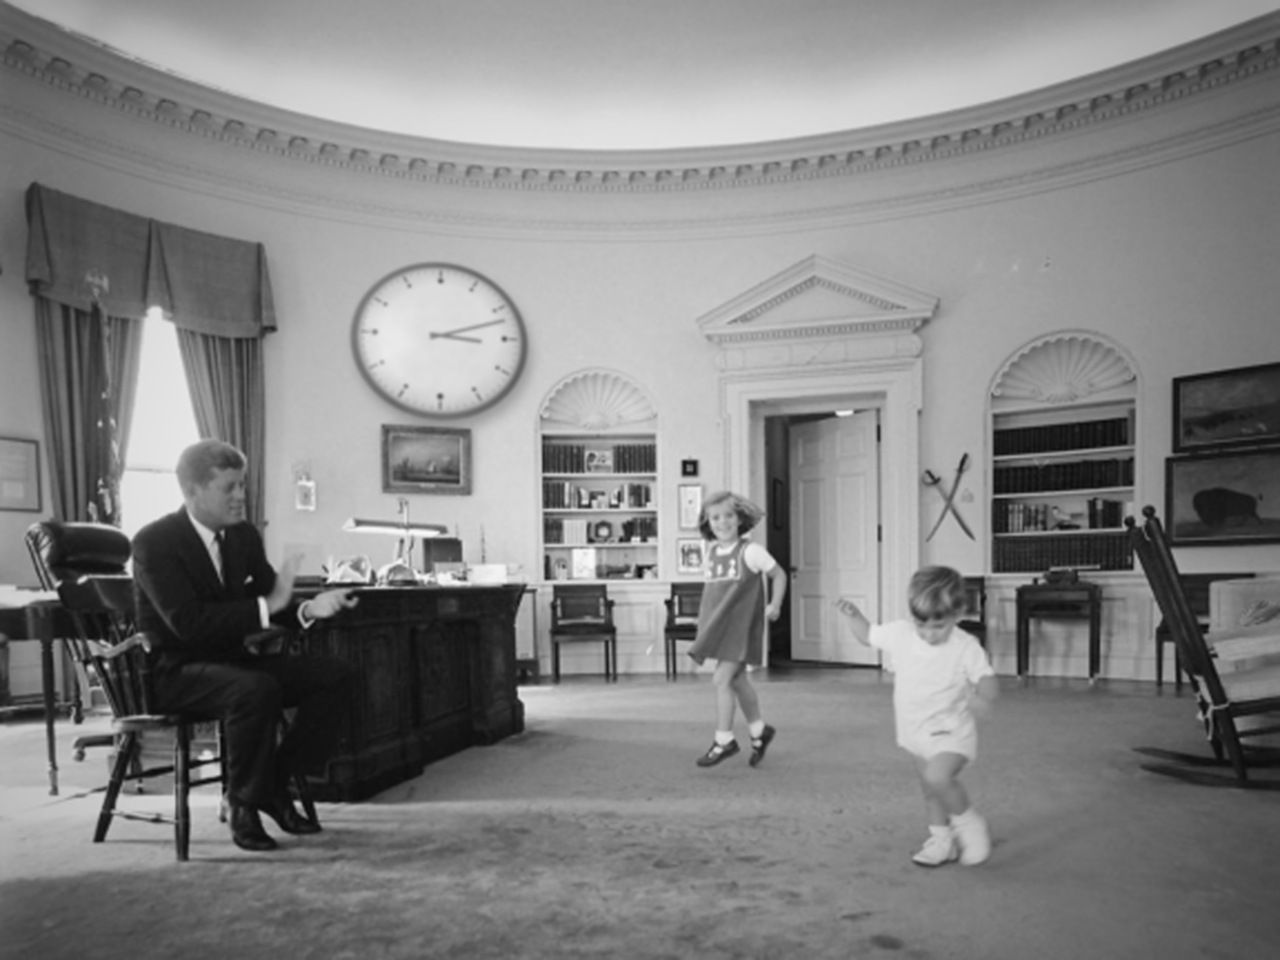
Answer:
3 h 12 min
